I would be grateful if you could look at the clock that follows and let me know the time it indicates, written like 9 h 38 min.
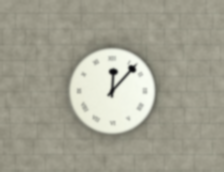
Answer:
12 h 07 min
